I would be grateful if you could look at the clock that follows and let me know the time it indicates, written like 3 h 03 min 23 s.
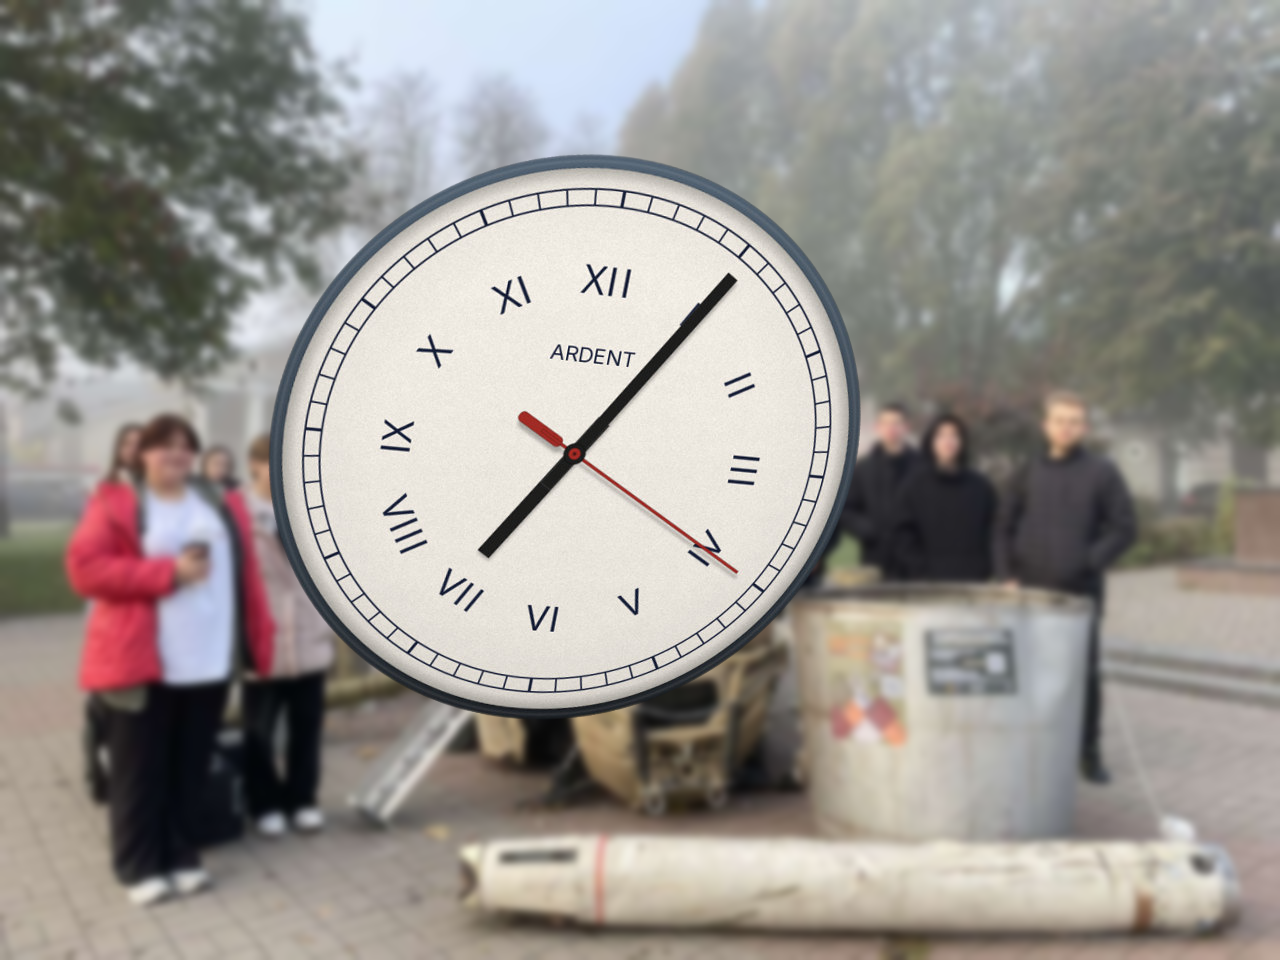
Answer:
7 h 05 min 20 s
